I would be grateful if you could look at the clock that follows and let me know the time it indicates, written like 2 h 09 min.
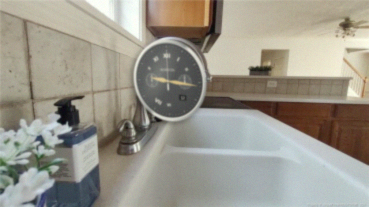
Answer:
9 h 16 min
